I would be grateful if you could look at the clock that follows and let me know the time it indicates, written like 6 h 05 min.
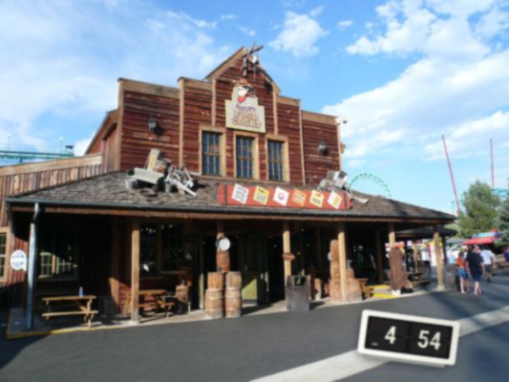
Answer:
4 h 54 min
